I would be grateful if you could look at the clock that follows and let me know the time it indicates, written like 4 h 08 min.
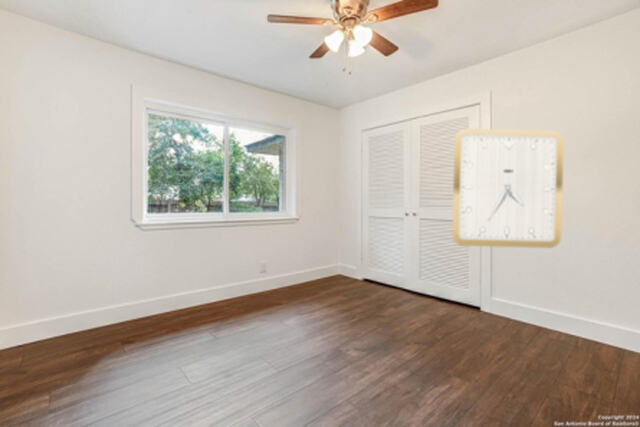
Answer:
4 h 35 min
